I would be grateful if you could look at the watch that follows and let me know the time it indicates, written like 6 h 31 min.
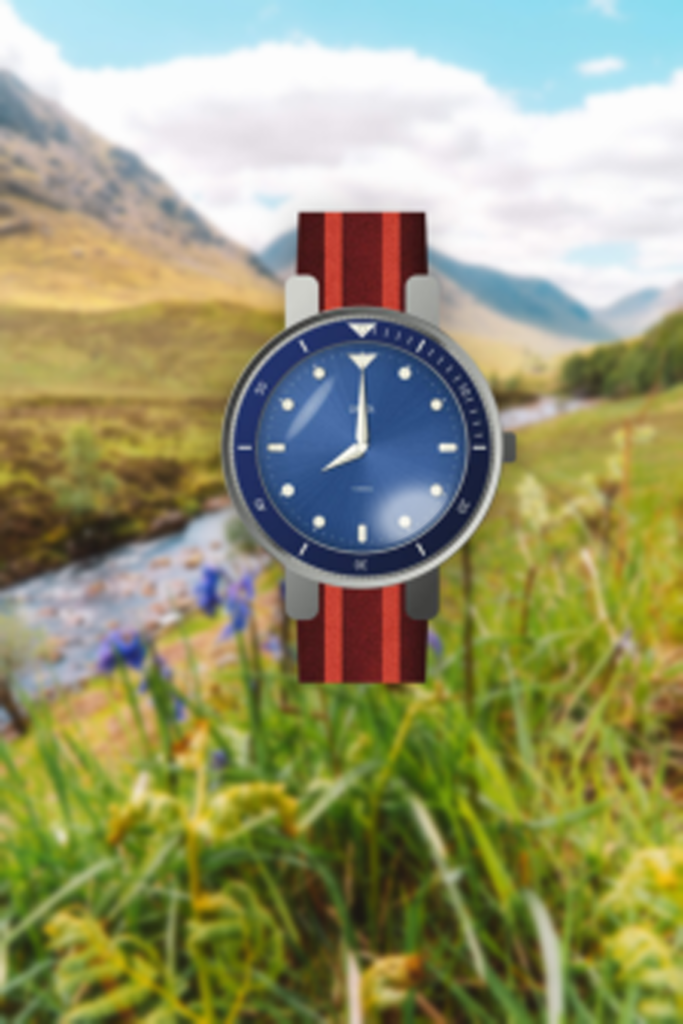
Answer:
8 h 00 min
